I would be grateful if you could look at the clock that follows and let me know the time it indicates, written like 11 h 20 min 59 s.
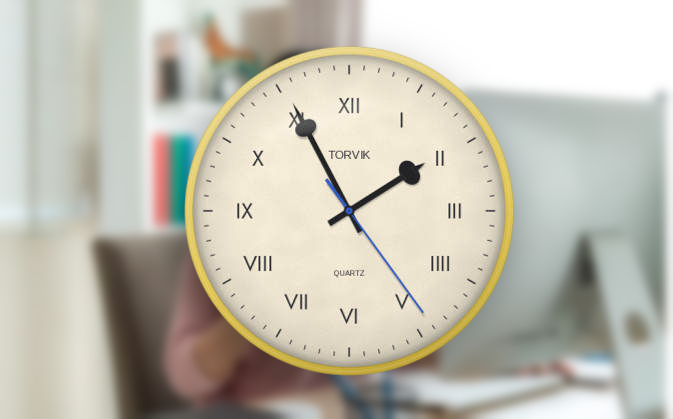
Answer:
1 h 55 min 24 s
